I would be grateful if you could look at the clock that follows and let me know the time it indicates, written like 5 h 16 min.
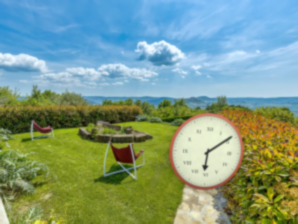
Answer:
6 h 09 min
